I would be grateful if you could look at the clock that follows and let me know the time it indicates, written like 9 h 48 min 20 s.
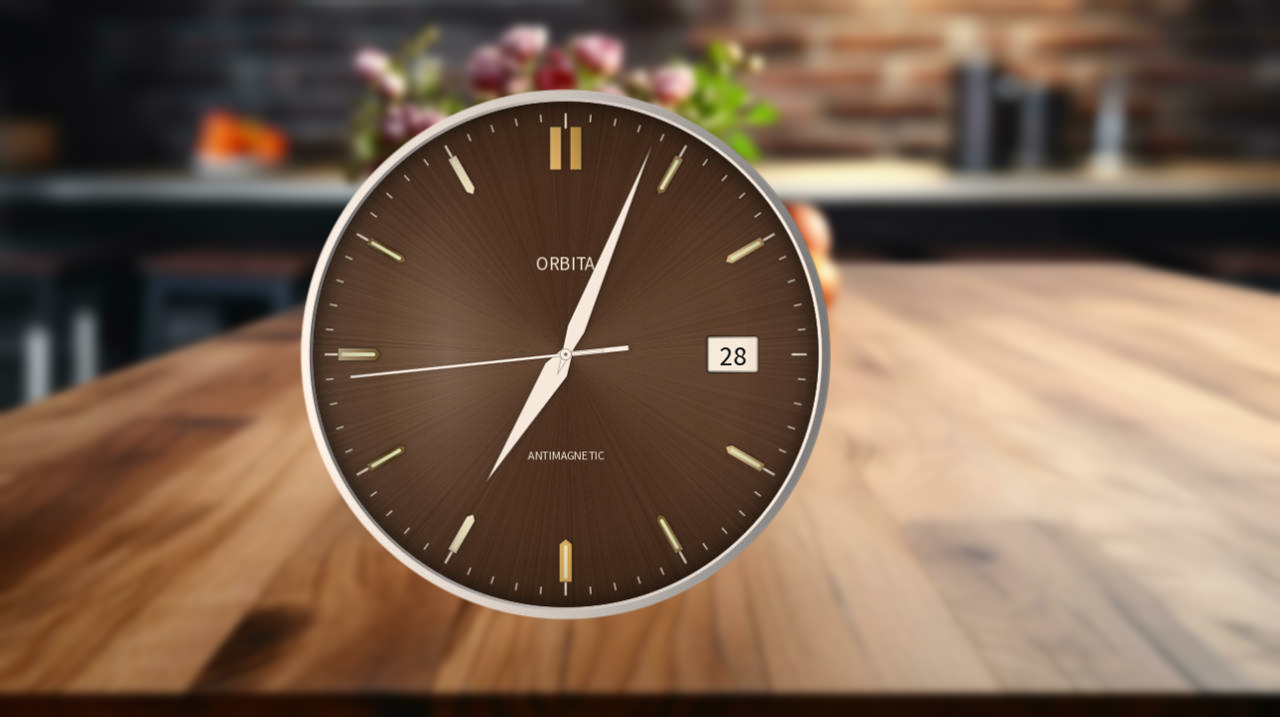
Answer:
7 h 03 min 44 s
